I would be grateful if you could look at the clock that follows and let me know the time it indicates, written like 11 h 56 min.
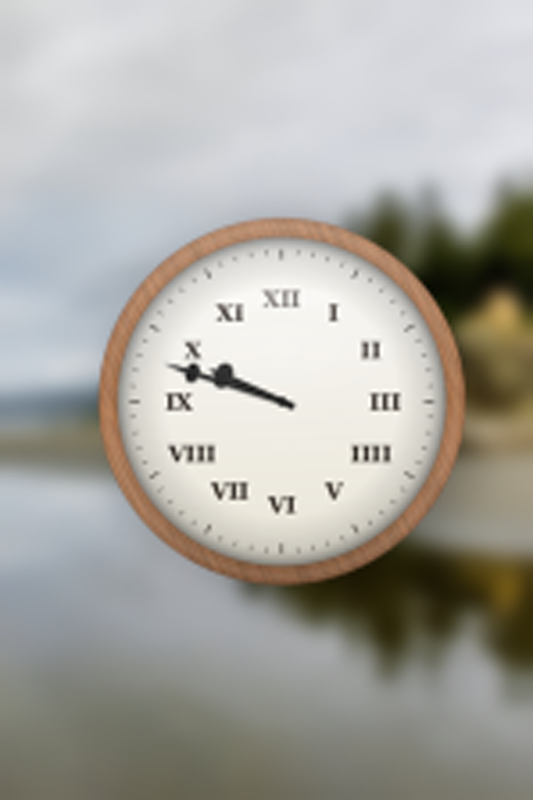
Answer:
9 h 48 min
